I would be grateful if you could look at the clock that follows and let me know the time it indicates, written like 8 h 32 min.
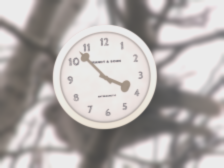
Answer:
3 h 53 min
